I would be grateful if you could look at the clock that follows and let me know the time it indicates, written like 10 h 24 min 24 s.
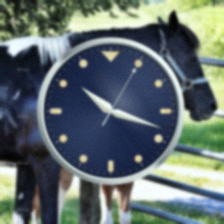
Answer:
10 h 18 min 05 s
